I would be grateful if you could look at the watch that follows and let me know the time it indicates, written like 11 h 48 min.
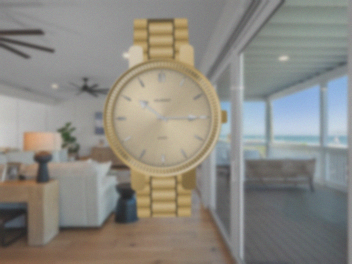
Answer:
10 h 15 min
